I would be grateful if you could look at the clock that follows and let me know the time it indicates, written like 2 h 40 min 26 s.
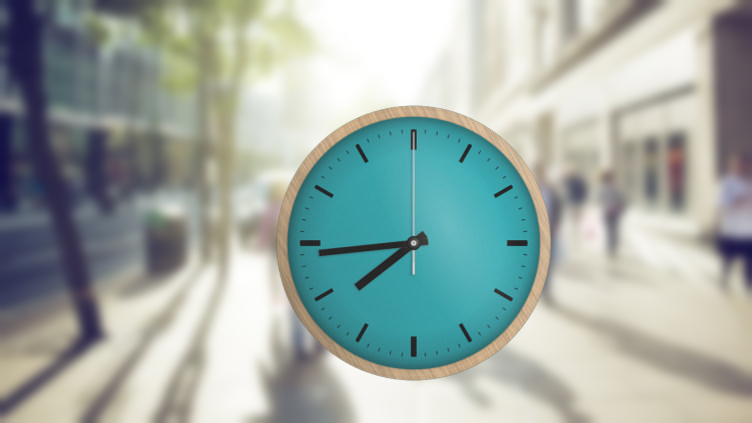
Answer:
7 h 44 min 00 s
